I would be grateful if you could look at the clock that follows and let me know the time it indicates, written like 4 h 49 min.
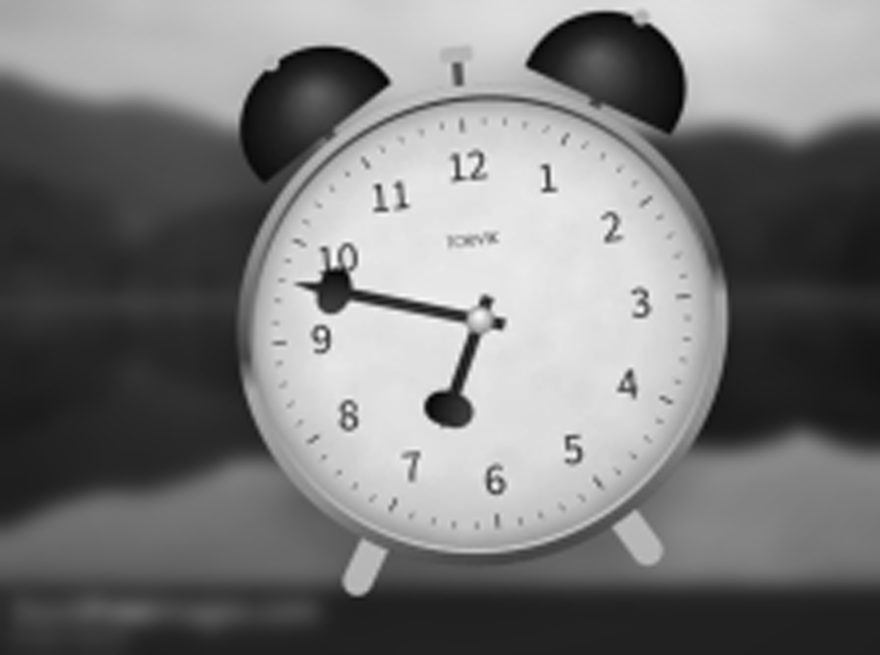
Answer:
6 h 48 min
